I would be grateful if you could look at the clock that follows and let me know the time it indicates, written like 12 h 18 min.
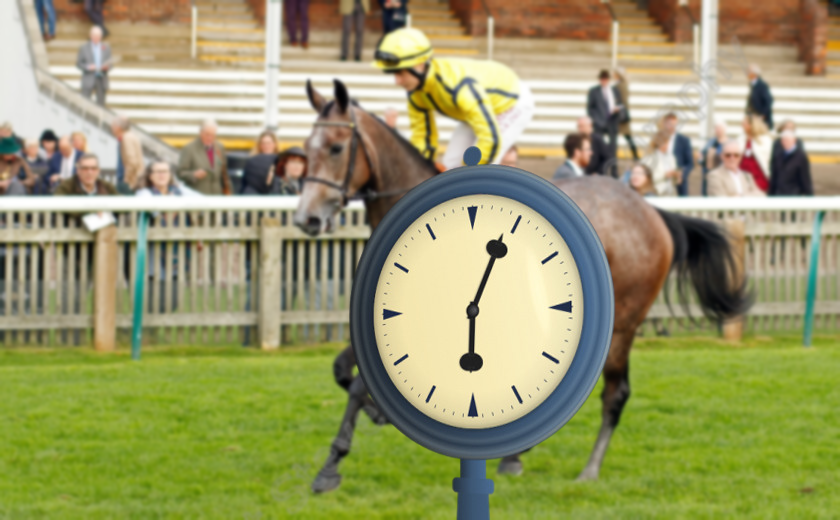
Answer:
6 h 04 min
